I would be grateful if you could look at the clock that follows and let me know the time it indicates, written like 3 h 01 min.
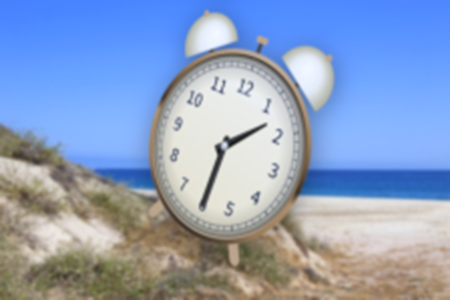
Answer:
1 h 30 min
